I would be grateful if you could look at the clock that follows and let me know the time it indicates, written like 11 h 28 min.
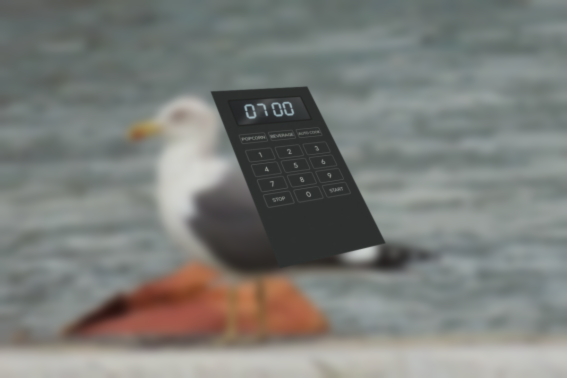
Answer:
7 h 00 min
